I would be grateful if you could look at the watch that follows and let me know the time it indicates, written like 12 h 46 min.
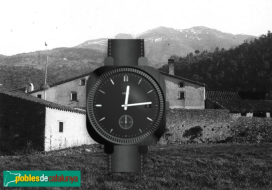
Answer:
12 h 14 min
